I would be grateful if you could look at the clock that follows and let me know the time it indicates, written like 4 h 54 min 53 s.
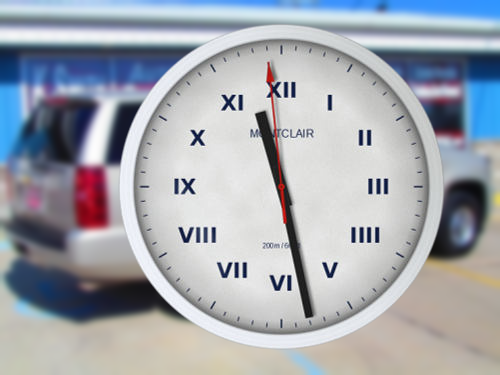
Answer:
11 h 27 min 59 s
